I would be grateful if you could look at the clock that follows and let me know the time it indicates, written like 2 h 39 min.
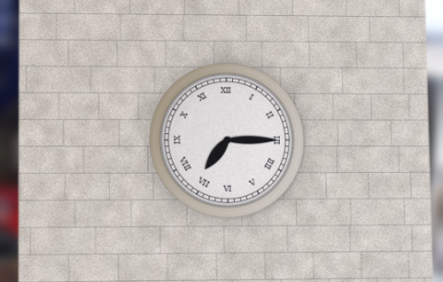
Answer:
7 h 15 min
